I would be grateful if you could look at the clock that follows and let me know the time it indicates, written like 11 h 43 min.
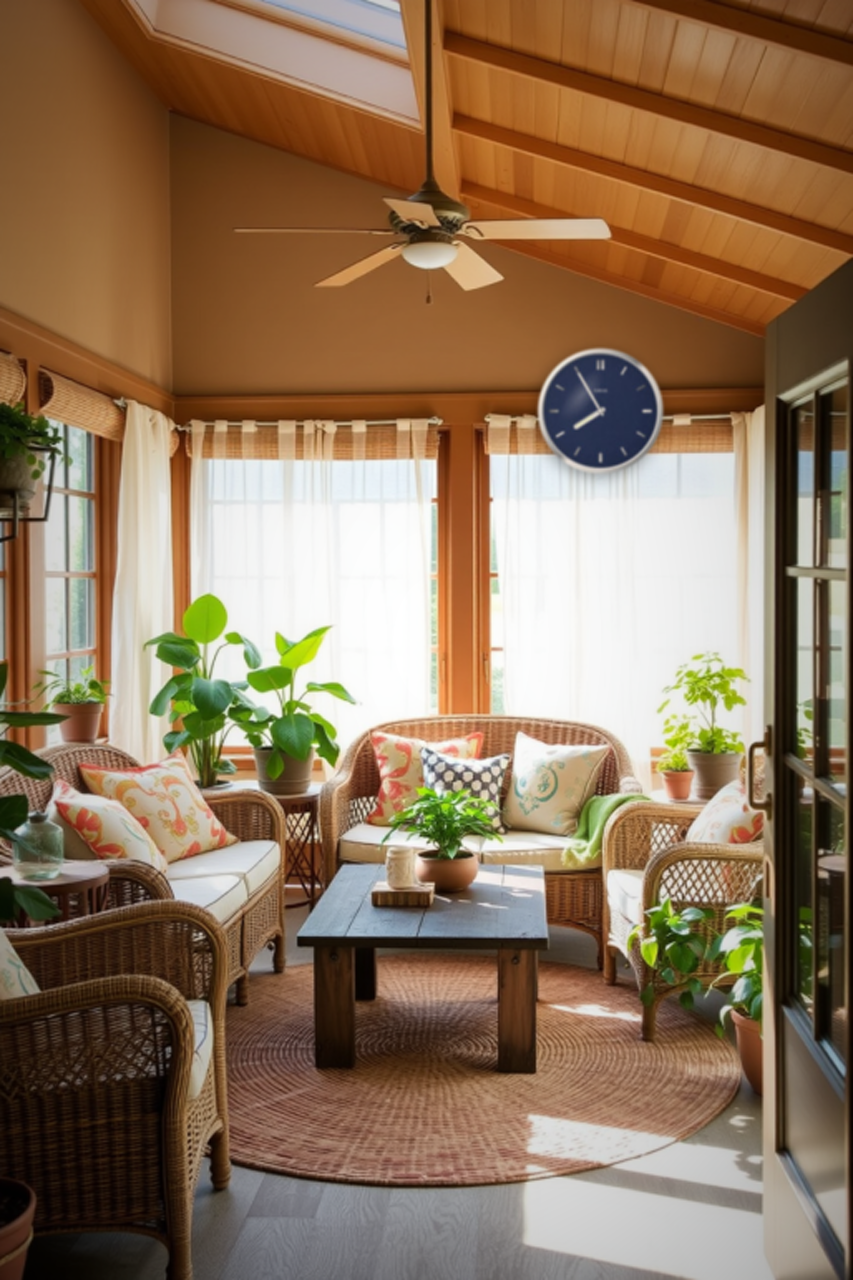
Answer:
7 h 55 min
